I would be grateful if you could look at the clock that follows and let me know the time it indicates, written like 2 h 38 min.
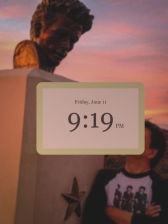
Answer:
9 h 19 min
